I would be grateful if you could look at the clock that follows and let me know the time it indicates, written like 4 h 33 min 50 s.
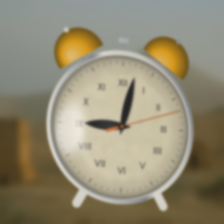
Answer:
9 h 02 min 12 s
